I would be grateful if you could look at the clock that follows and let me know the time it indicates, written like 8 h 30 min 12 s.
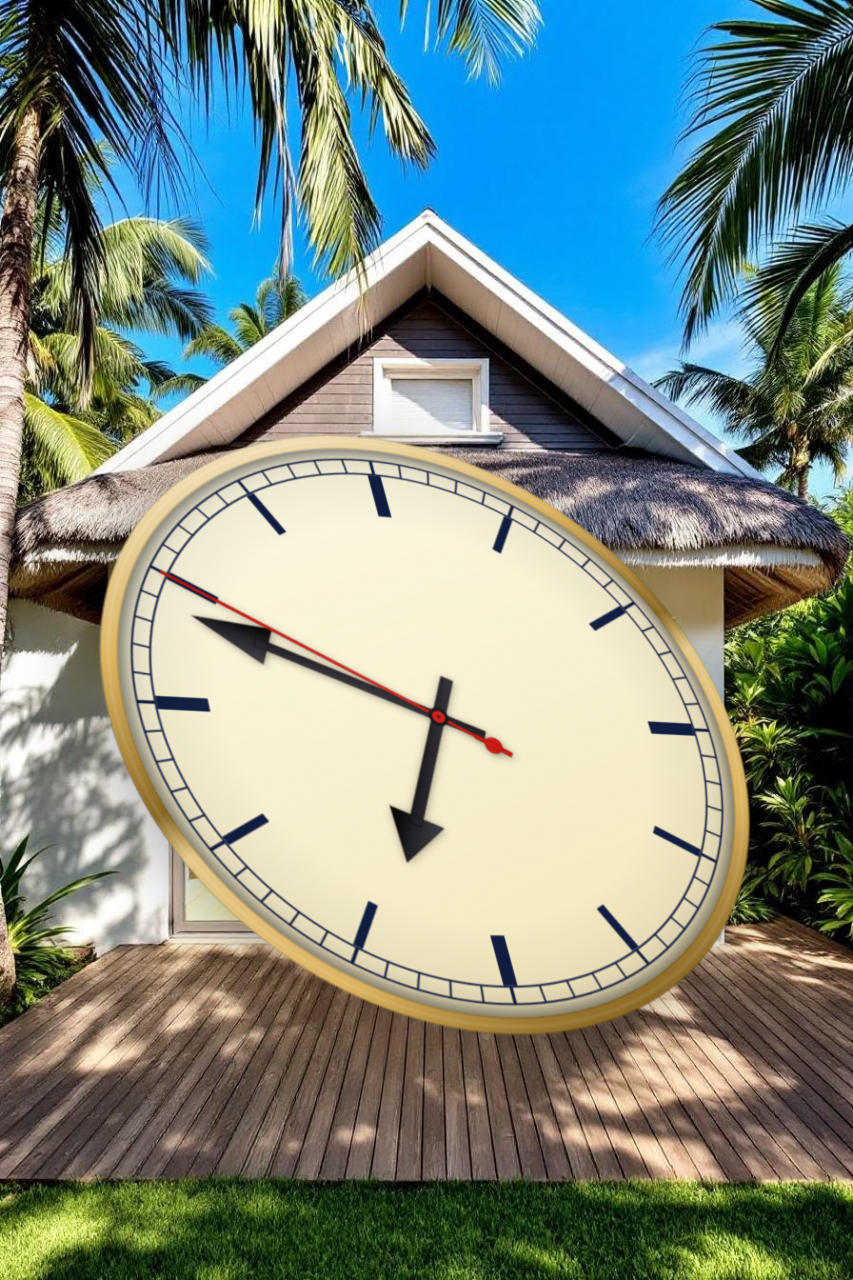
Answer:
6 h 48 min 50 s
